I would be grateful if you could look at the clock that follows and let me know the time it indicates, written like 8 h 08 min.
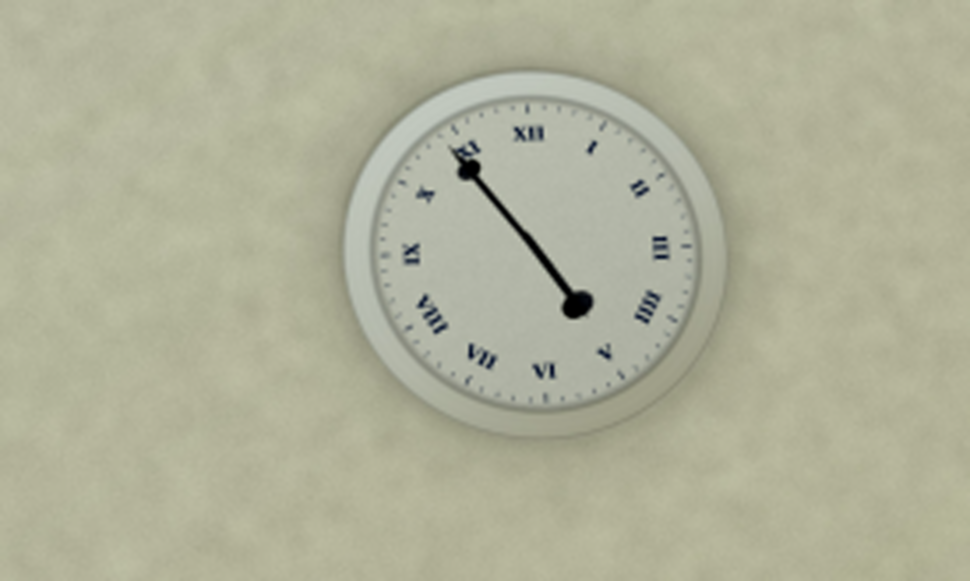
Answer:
4 h 54 min
